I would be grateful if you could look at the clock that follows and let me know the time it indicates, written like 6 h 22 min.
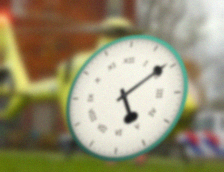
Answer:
5 h 09 min
